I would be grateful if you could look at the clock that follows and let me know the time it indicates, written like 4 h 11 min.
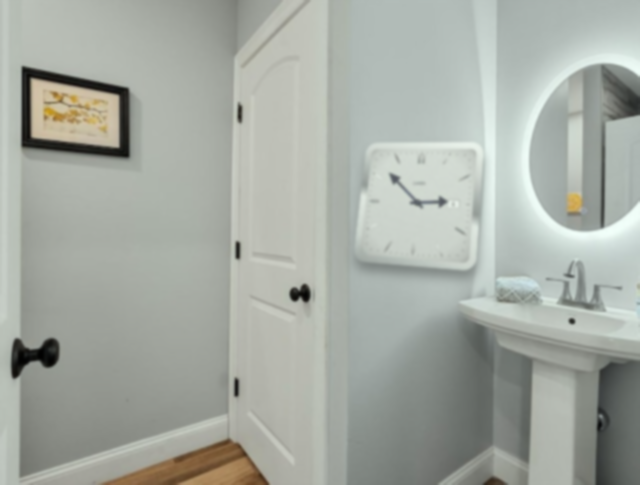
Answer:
2 h 52 min
